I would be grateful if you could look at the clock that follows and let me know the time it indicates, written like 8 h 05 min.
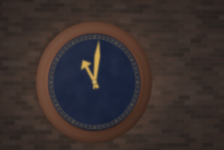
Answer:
11 h 01 min
